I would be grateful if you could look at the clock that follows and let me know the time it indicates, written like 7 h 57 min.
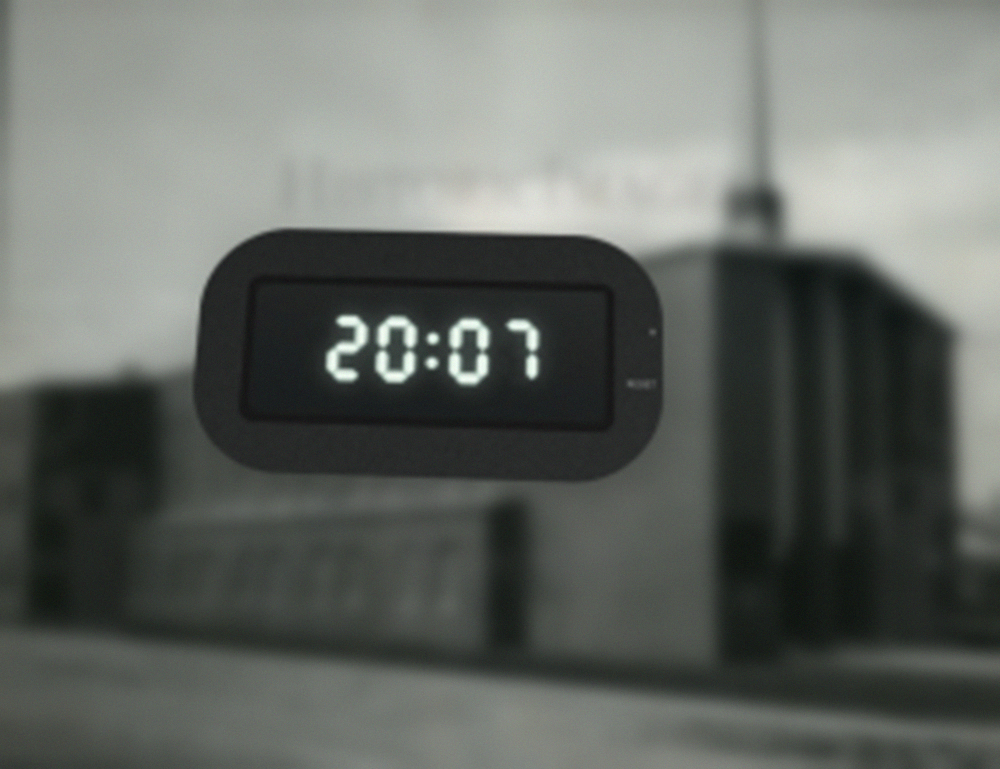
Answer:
20 h 07 min
